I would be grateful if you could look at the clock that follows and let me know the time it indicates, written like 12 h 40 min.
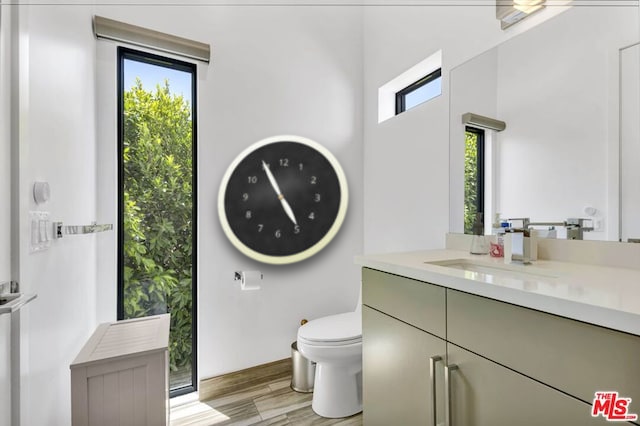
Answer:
4 h 55 min
